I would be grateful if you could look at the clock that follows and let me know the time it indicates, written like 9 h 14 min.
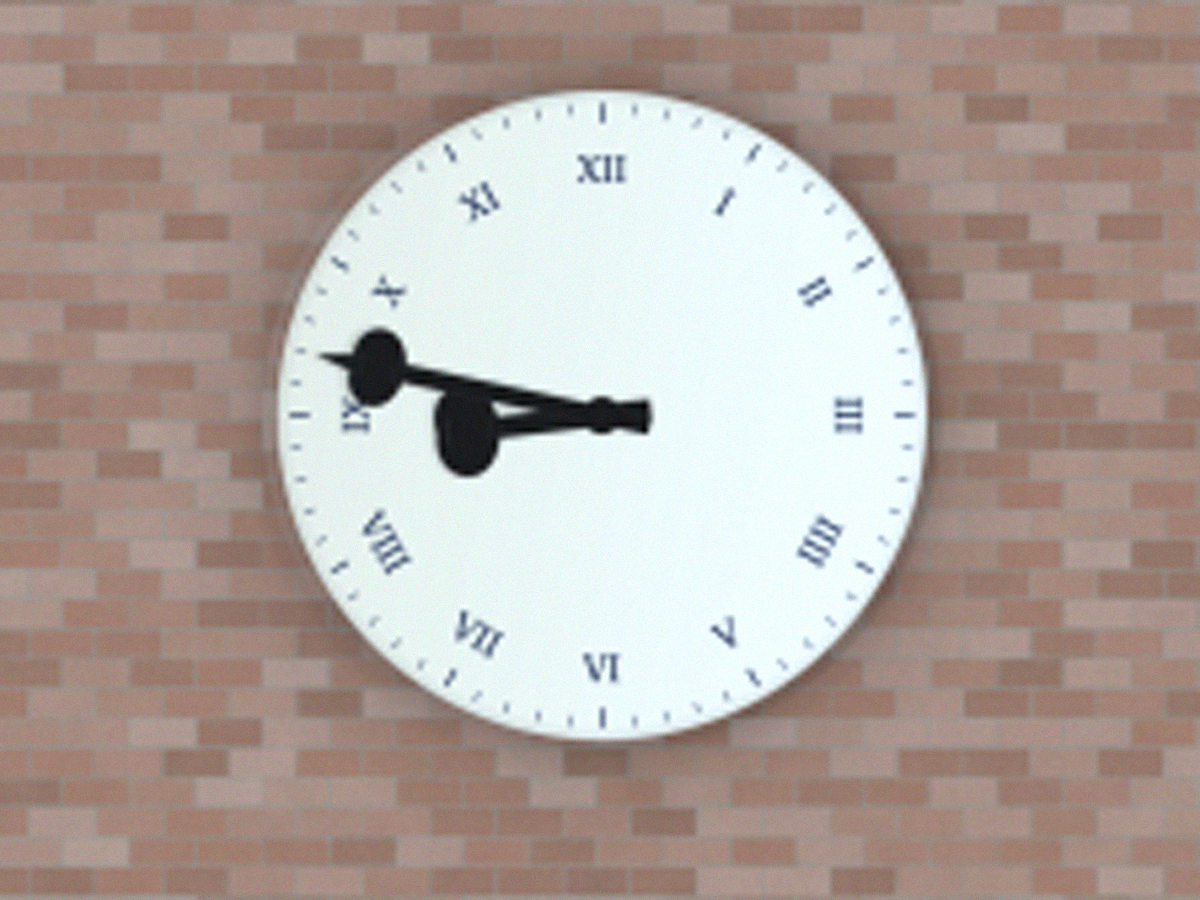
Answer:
8 h 47 min
